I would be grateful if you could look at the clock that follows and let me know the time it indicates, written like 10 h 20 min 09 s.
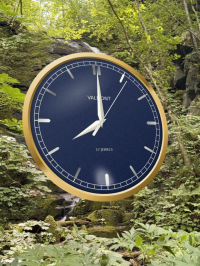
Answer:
8 h 00 min 06 s
